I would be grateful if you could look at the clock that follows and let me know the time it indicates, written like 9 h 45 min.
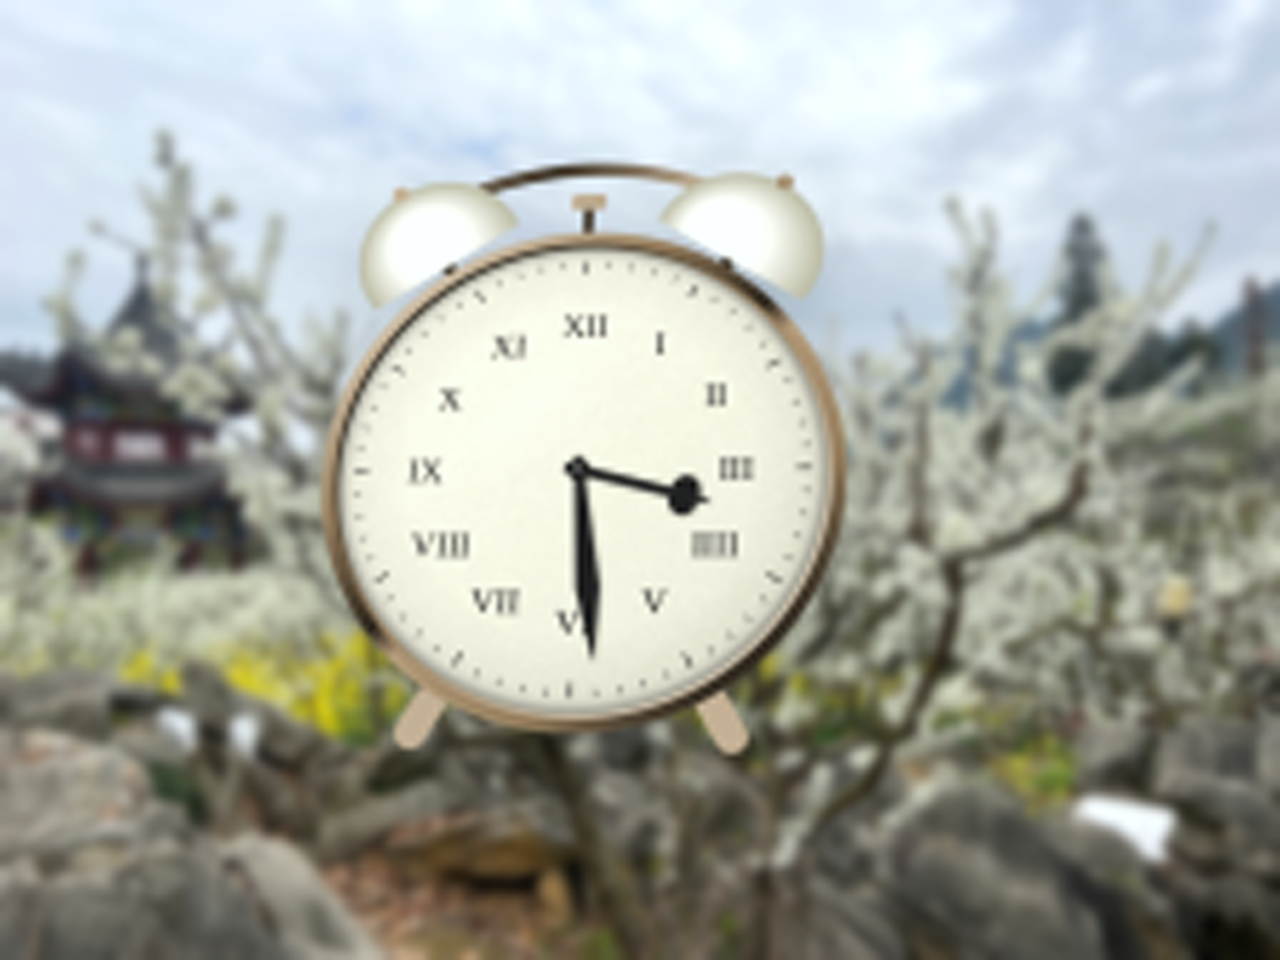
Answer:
3 h 29 min
